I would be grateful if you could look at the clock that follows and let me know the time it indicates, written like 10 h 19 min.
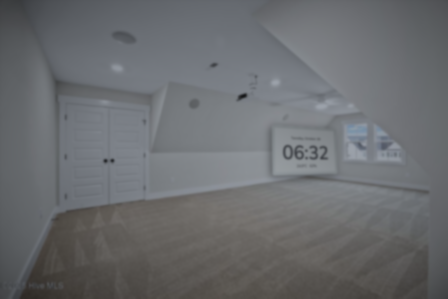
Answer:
6 h 32 min
